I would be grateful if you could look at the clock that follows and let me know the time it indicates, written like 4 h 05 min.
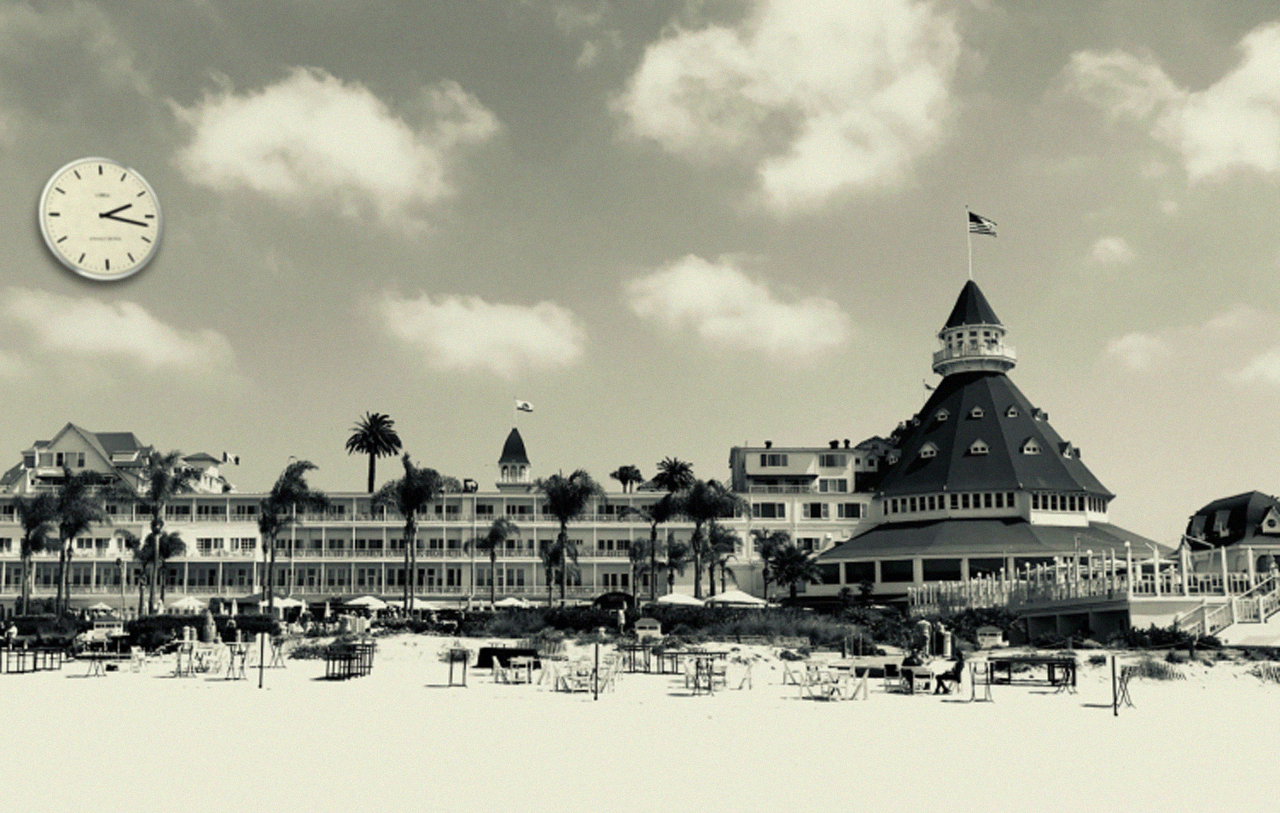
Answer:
2 h 17 min
